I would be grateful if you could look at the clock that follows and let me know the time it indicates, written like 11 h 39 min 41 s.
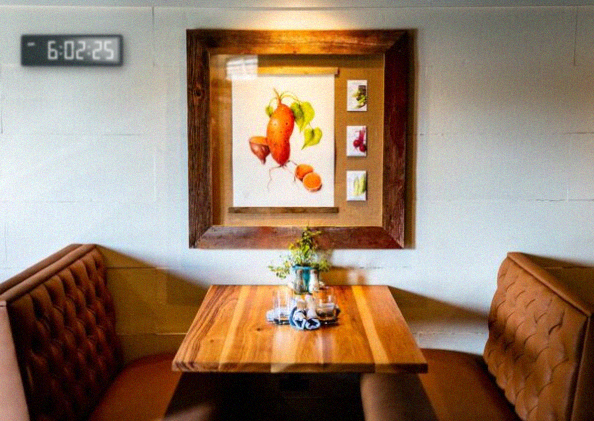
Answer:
6 h 02 min 25 s
